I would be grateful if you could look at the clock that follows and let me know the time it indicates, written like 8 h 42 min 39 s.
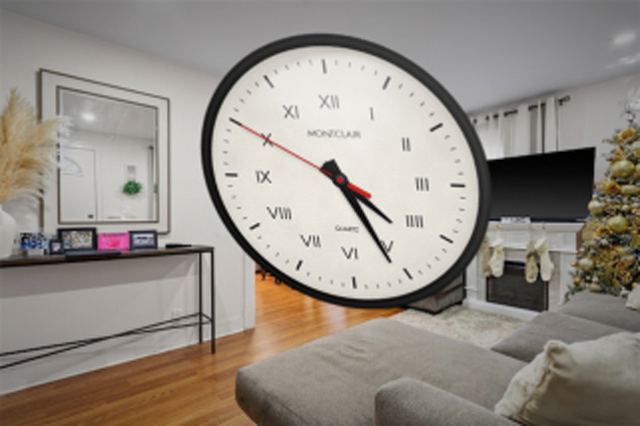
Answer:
4 h 25 min 50 s
